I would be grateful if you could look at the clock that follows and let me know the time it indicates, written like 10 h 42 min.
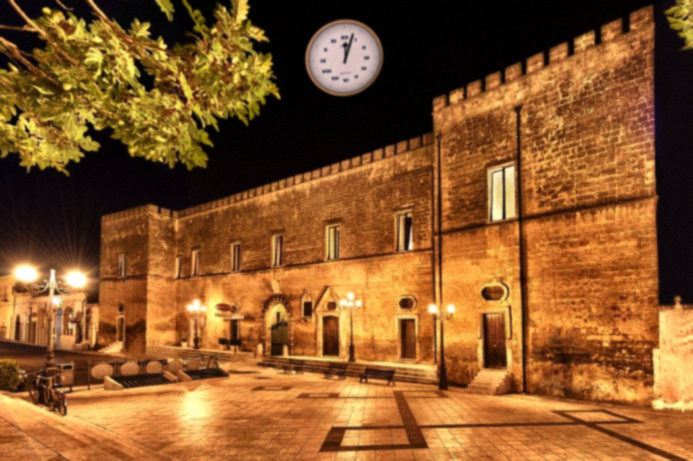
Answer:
12 h 03 min
